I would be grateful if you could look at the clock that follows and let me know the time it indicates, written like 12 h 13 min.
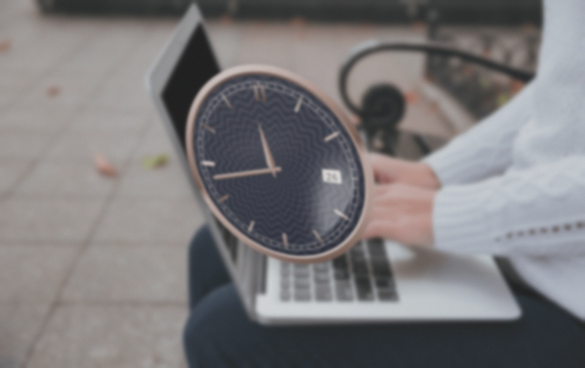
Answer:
11 h 43 min
